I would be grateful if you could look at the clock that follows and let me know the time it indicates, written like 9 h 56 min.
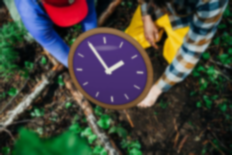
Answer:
1 h 55 min
